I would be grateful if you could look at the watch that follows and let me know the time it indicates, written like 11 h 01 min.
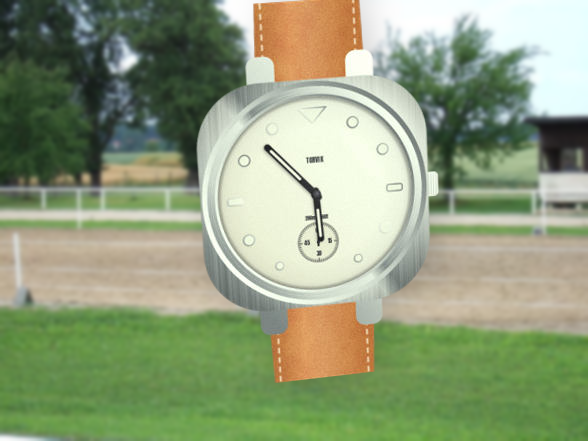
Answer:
5 h 53 min
